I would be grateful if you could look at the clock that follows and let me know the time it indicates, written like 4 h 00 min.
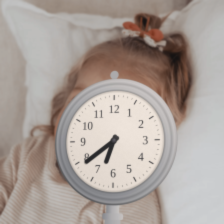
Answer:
6 h 39 min
